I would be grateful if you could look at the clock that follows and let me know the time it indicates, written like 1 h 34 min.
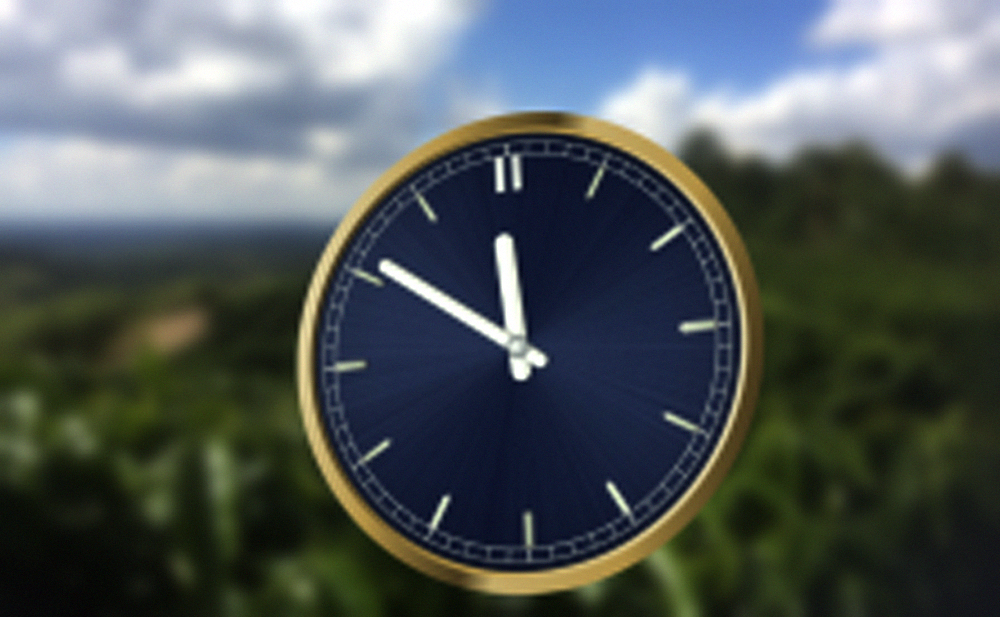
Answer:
11 h 51 min
